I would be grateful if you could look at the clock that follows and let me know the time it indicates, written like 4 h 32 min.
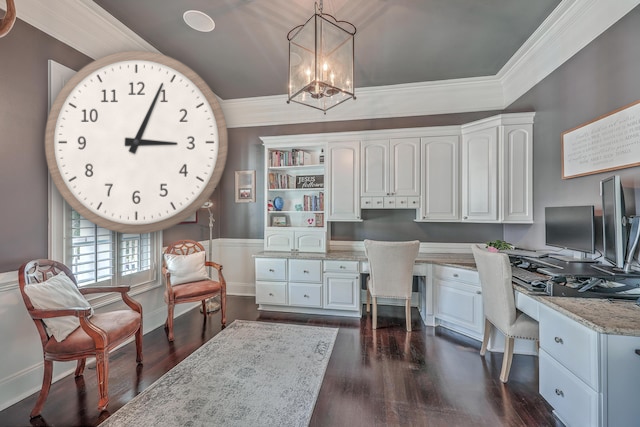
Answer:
3 h 04 min
